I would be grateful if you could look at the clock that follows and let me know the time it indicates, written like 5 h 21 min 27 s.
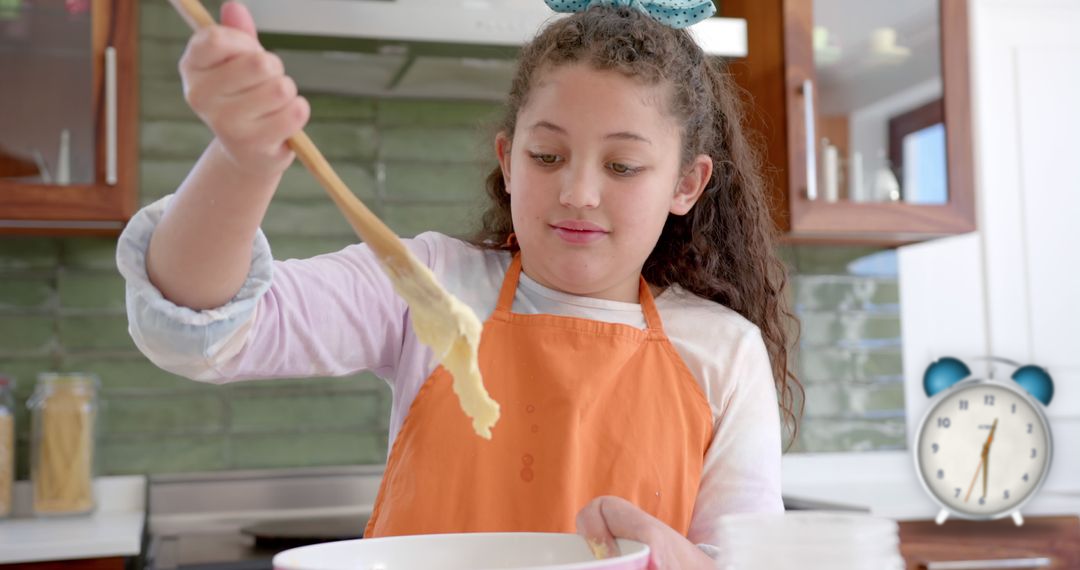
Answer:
12 h 29 min 33 s
